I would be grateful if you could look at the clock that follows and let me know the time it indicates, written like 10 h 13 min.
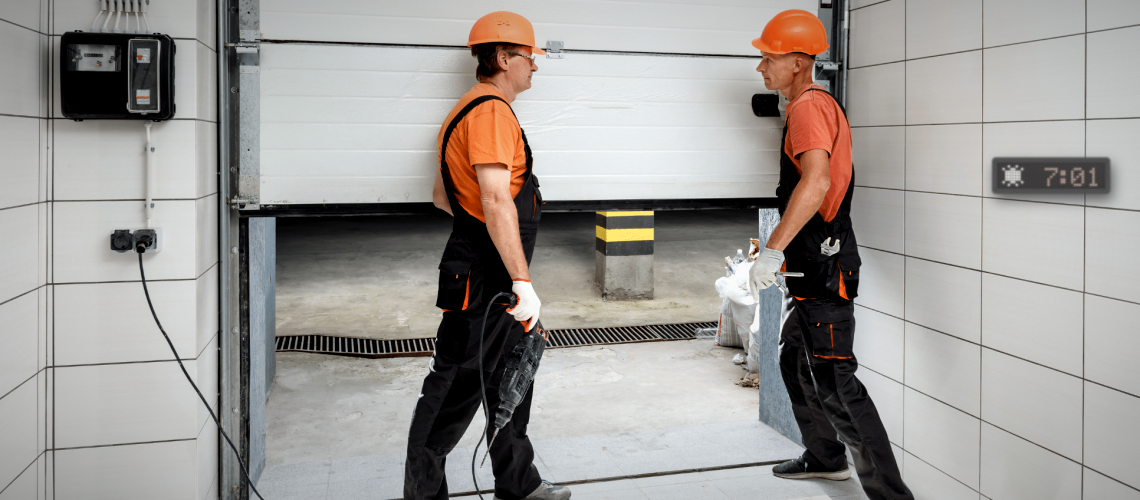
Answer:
7 h 01 min
